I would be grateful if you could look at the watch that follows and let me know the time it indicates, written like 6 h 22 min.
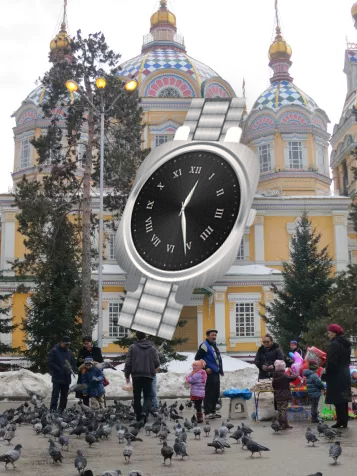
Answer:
12 h 26 min
